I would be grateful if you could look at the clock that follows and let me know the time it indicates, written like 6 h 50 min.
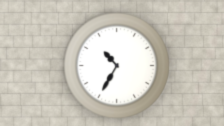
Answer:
10 h 35 min
